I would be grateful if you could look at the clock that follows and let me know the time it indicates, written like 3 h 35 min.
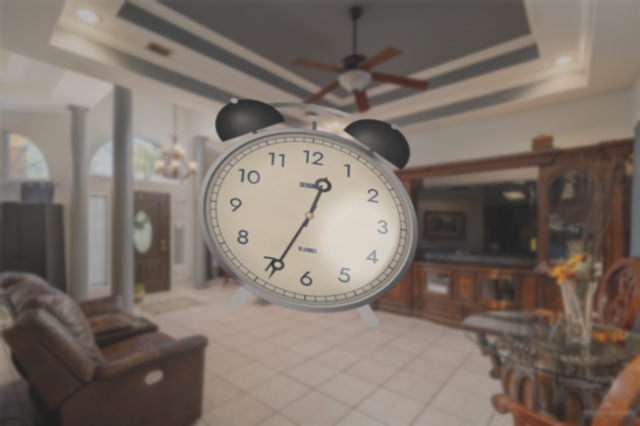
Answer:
12 h 34 min
